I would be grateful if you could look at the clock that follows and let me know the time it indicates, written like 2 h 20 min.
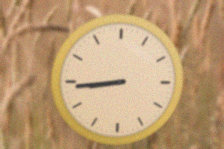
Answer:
8 h 44 min
